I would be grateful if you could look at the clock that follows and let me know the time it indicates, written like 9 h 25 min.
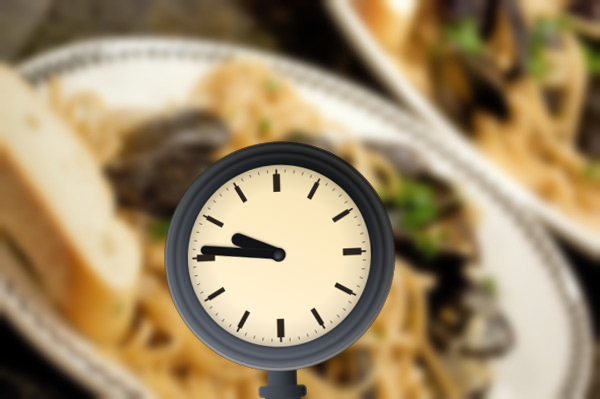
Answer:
9 h 46 min
